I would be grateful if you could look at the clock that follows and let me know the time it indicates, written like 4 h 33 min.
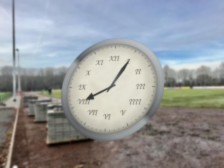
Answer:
8 h 05 min
